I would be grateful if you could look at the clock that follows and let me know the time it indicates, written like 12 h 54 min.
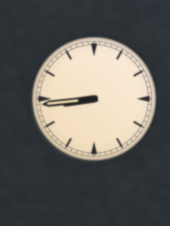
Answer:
8 h 44 min
